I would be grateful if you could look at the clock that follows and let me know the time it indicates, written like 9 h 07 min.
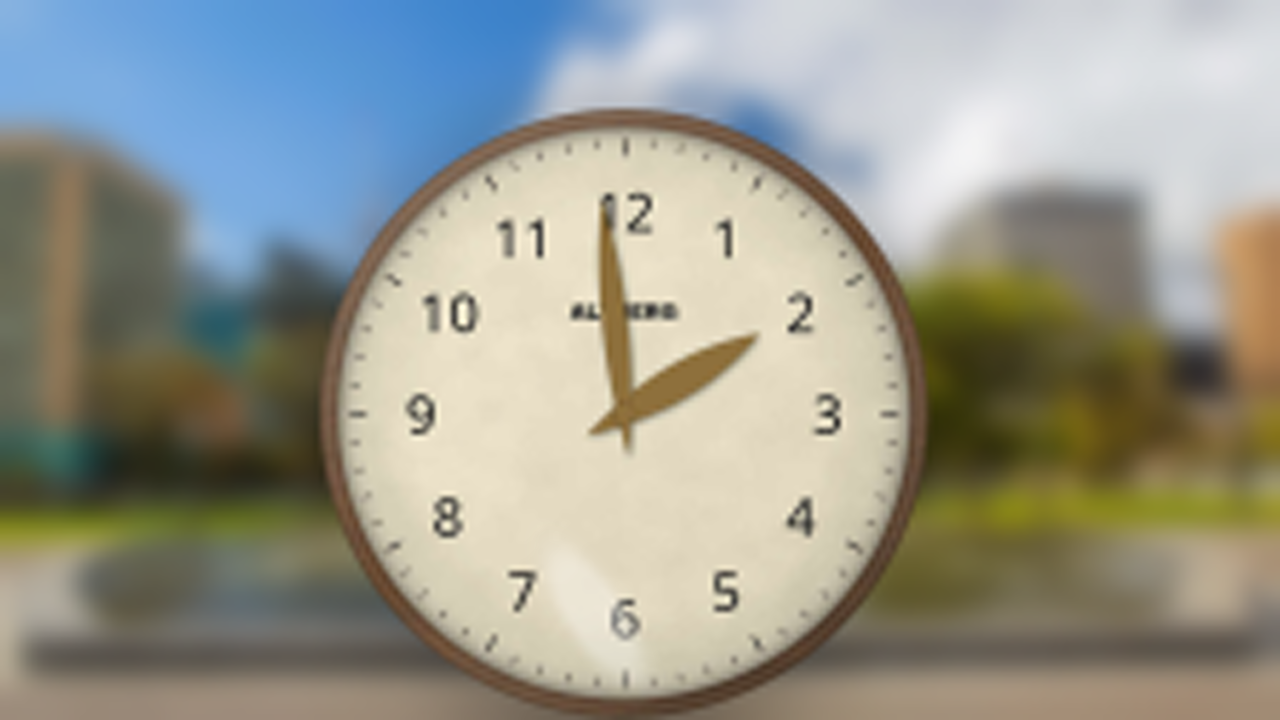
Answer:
1 h 59 min
